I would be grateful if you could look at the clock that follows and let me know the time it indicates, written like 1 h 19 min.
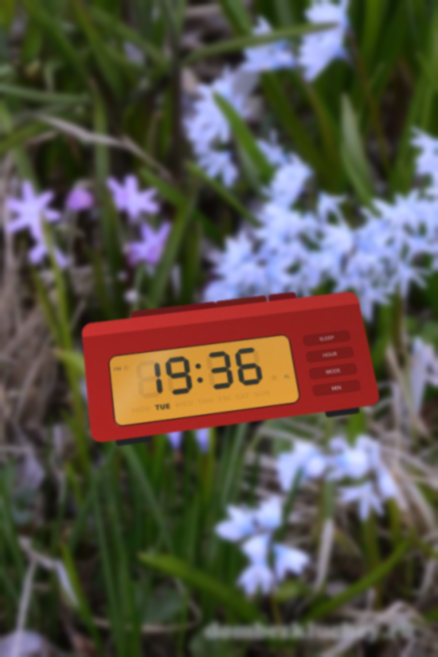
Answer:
19 h 36 min
